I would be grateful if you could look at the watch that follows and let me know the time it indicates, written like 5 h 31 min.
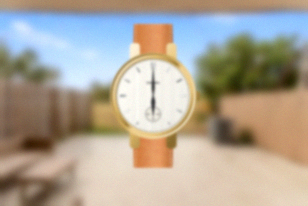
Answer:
6 h 00 min
